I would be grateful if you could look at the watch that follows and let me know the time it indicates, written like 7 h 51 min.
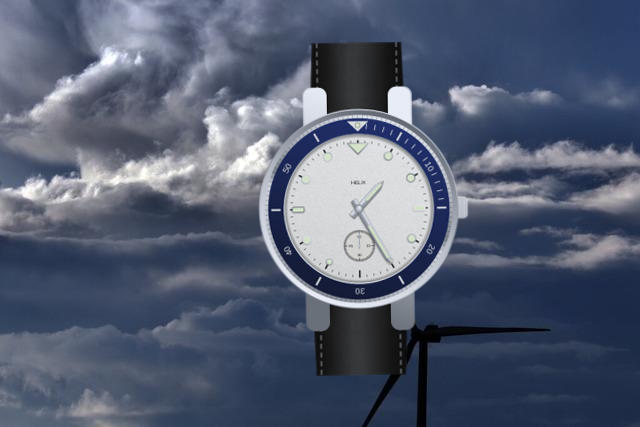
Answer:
1 h 25 min
